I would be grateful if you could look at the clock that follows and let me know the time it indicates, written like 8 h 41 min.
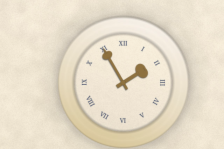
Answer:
1 h 55 min
